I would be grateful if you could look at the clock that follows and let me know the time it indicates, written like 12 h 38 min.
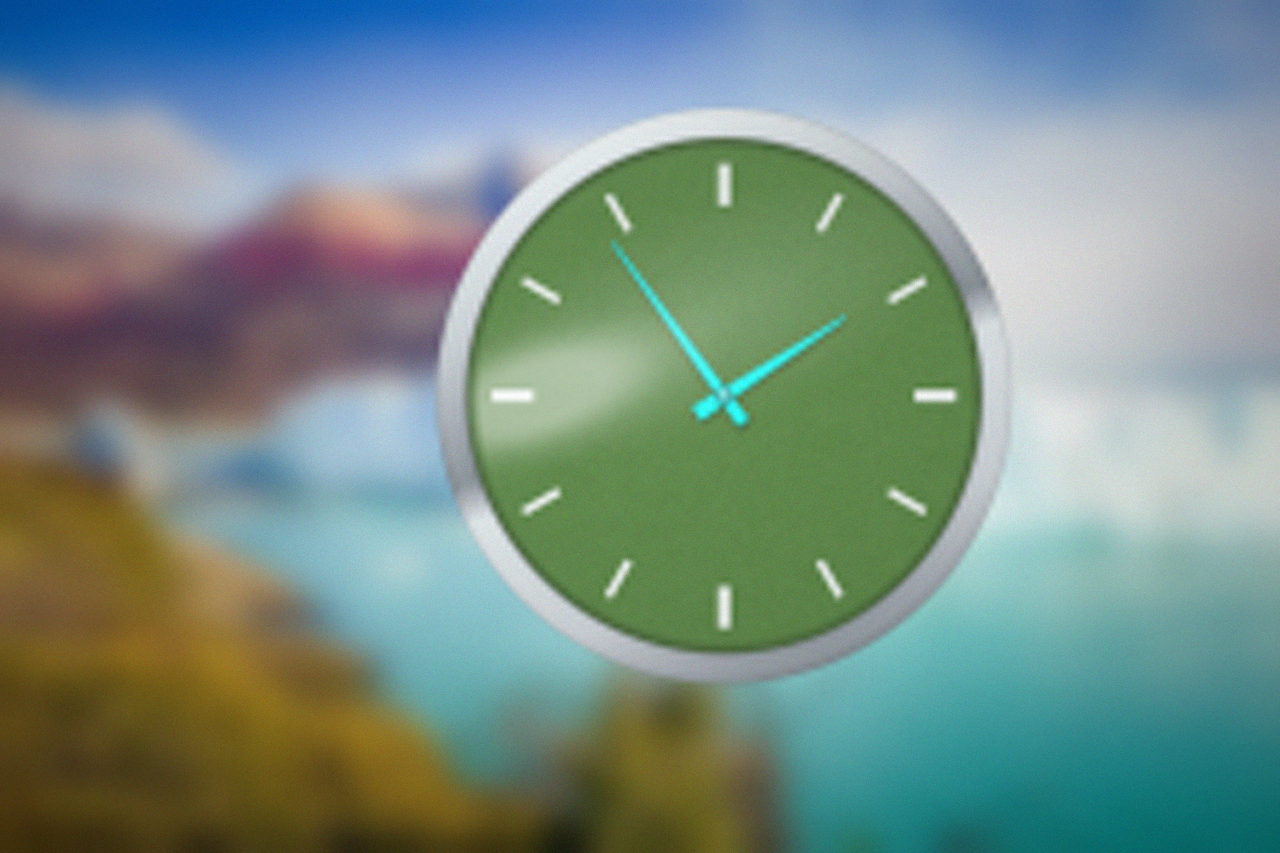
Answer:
1 h 54 min
